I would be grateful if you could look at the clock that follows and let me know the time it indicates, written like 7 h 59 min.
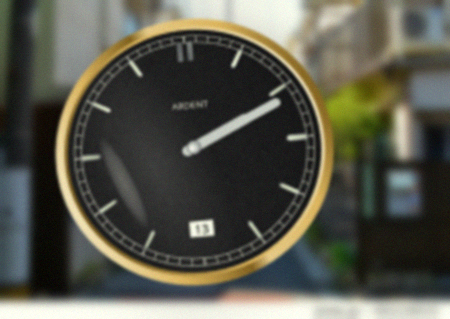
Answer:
2 h 11 min
